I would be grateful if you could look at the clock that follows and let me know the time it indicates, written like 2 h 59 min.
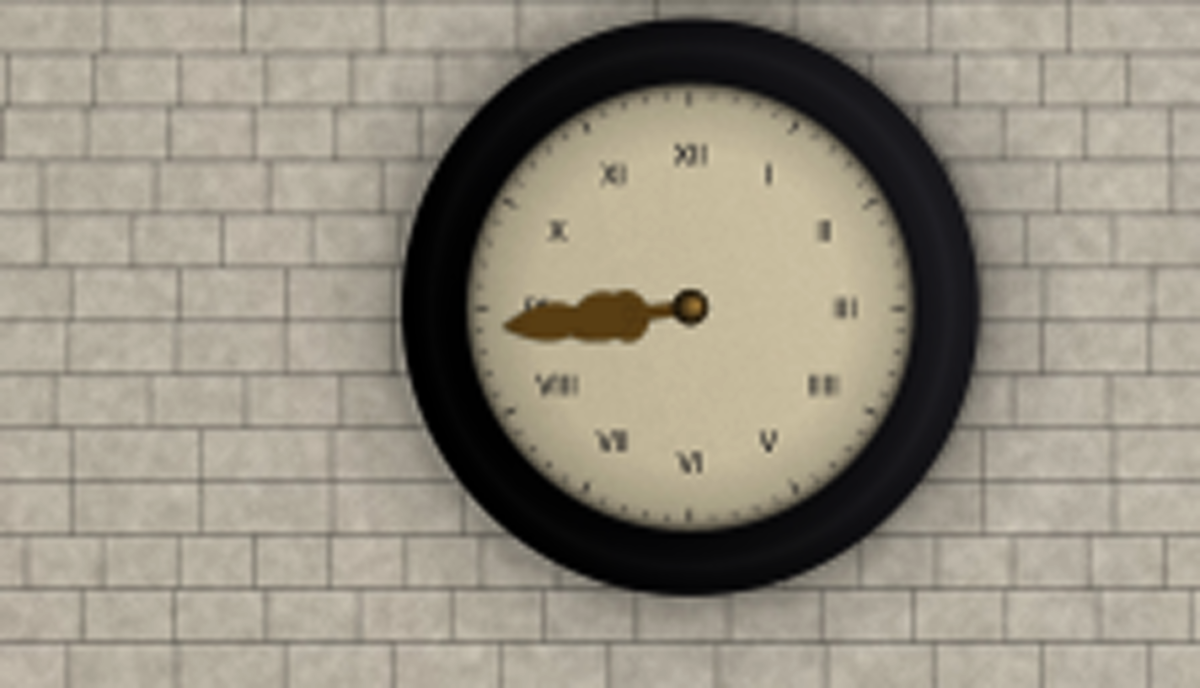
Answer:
8 h 44 min
